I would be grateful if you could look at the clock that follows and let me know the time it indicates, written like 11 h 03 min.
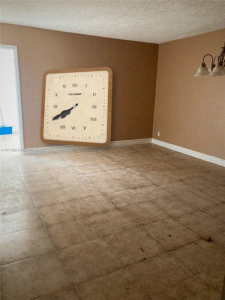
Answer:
7 h 40 min
